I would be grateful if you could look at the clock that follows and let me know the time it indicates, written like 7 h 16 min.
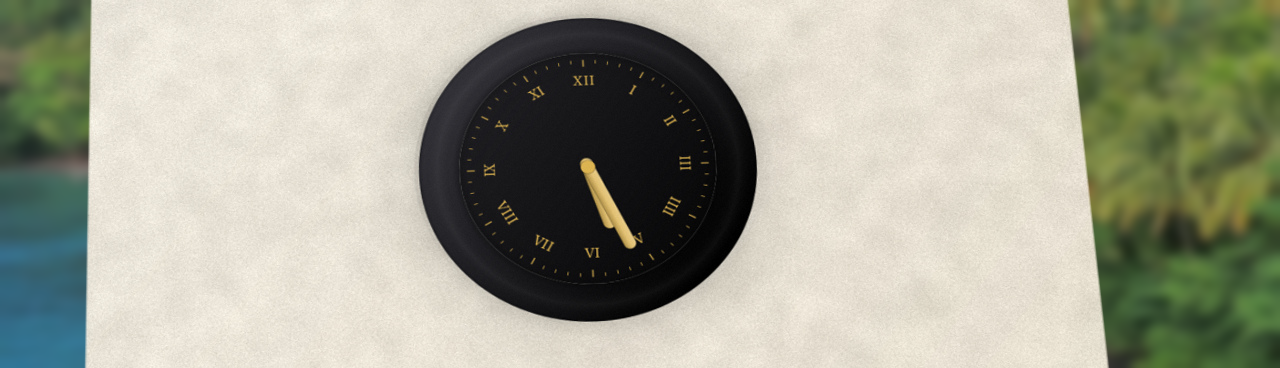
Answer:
5 h 26 min
